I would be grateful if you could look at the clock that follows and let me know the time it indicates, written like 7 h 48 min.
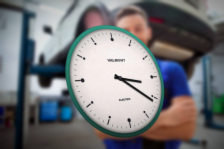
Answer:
3 h 21 min
